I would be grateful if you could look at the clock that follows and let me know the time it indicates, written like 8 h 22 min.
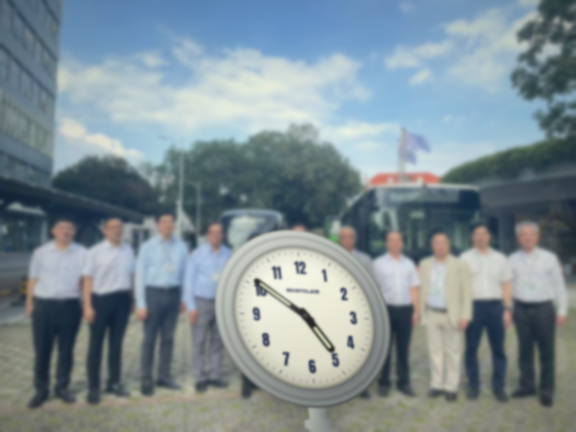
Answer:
4 h 51 min
